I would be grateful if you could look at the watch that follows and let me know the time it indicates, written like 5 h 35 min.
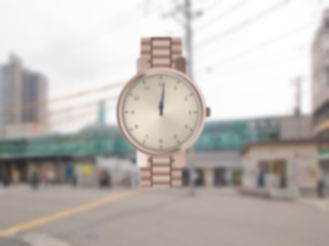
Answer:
12 h 01 min
